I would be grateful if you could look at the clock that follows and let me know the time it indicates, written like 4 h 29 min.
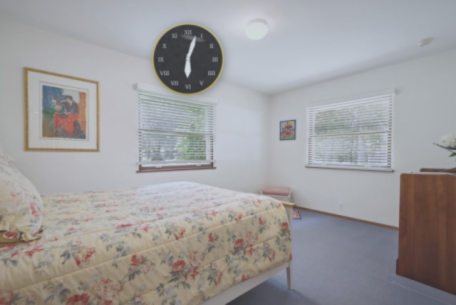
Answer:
6 h 03 min
